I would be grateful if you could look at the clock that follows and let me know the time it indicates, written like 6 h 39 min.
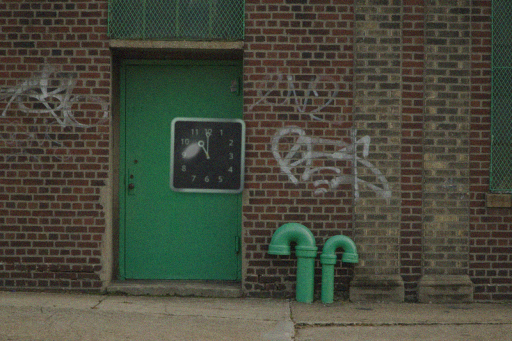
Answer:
11 h 00 min
